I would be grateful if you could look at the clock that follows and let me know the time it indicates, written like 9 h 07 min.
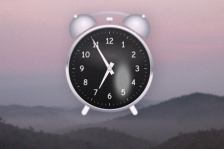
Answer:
6 h 55 min
